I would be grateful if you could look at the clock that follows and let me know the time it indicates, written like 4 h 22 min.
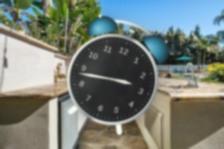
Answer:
2 h 43 min
